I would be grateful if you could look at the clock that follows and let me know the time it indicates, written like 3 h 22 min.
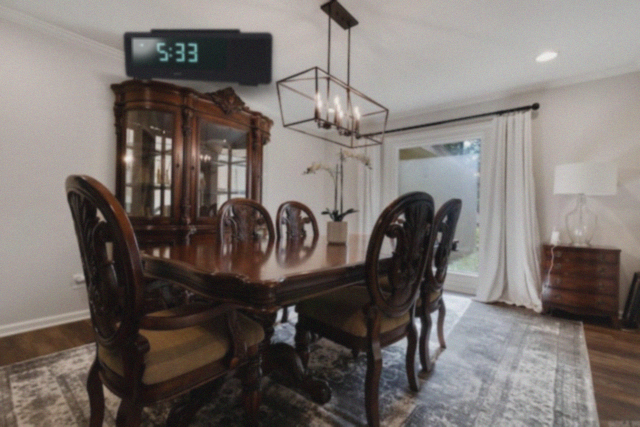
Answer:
5 h 33 min
